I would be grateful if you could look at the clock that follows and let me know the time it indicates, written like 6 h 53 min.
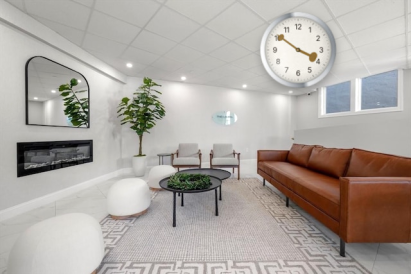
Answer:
3 h 51 min
